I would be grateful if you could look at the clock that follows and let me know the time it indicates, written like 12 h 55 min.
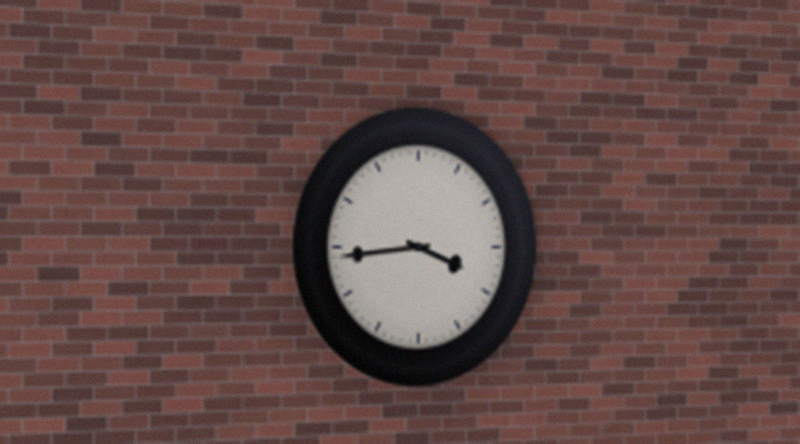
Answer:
3 h 44 min
